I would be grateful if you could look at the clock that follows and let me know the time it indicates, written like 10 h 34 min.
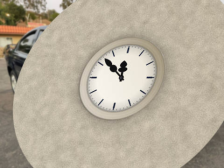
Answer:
11 h 52 min
